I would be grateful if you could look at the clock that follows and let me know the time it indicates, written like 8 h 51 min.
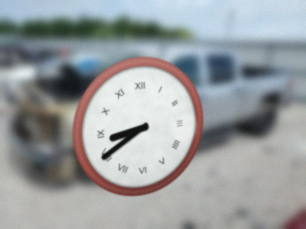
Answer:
8 h 40 min
